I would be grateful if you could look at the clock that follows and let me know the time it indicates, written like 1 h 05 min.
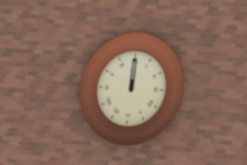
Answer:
12 h 00 min
